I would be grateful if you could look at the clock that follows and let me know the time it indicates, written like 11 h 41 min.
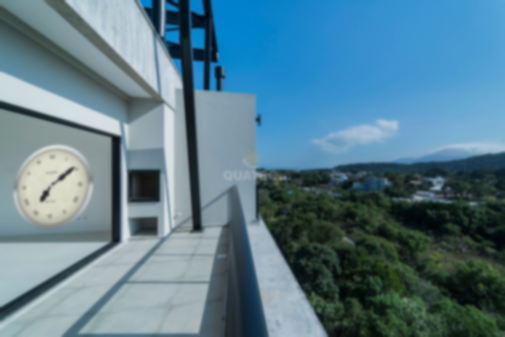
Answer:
7 h 09 min
